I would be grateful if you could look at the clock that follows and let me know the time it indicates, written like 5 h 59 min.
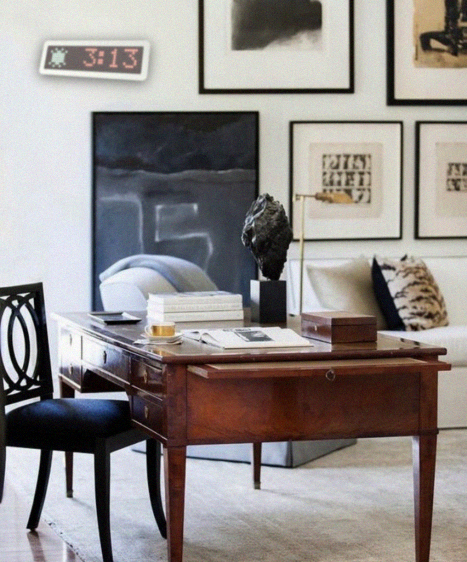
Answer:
3 h 13 min
